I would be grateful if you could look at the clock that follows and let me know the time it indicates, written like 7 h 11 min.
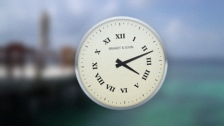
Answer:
4 h 12 min
